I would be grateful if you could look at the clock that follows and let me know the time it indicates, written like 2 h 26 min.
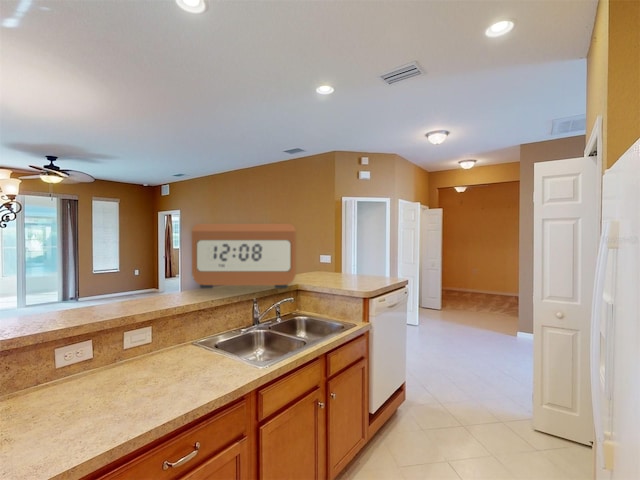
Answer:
12 h 08 min
